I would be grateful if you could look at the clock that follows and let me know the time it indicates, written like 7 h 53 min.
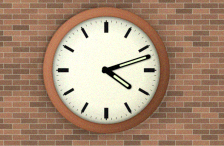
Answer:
4 h 12 min
